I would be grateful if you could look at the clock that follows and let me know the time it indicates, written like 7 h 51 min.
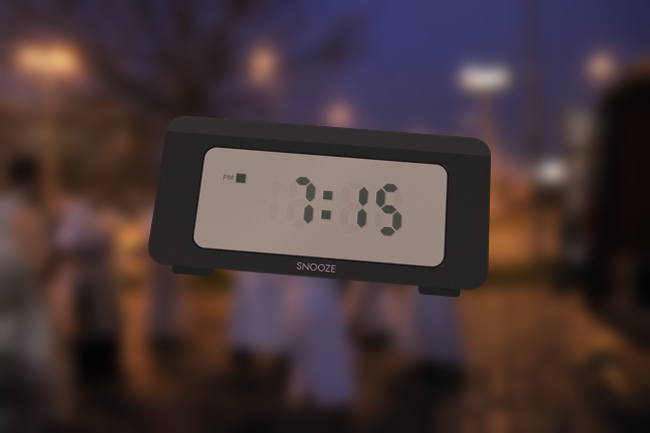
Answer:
7 h 15 min
